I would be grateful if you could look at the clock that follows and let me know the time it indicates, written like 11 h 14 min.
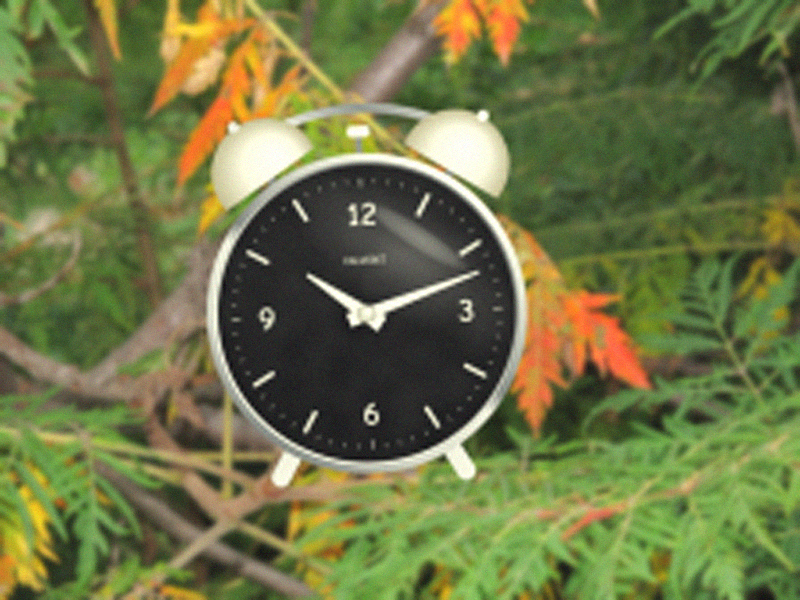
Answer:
10 h 12 min
